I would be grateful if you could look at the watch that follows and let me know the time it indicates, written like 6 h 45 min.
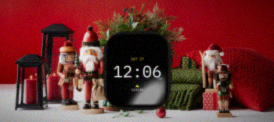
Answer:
12 h 06 min
